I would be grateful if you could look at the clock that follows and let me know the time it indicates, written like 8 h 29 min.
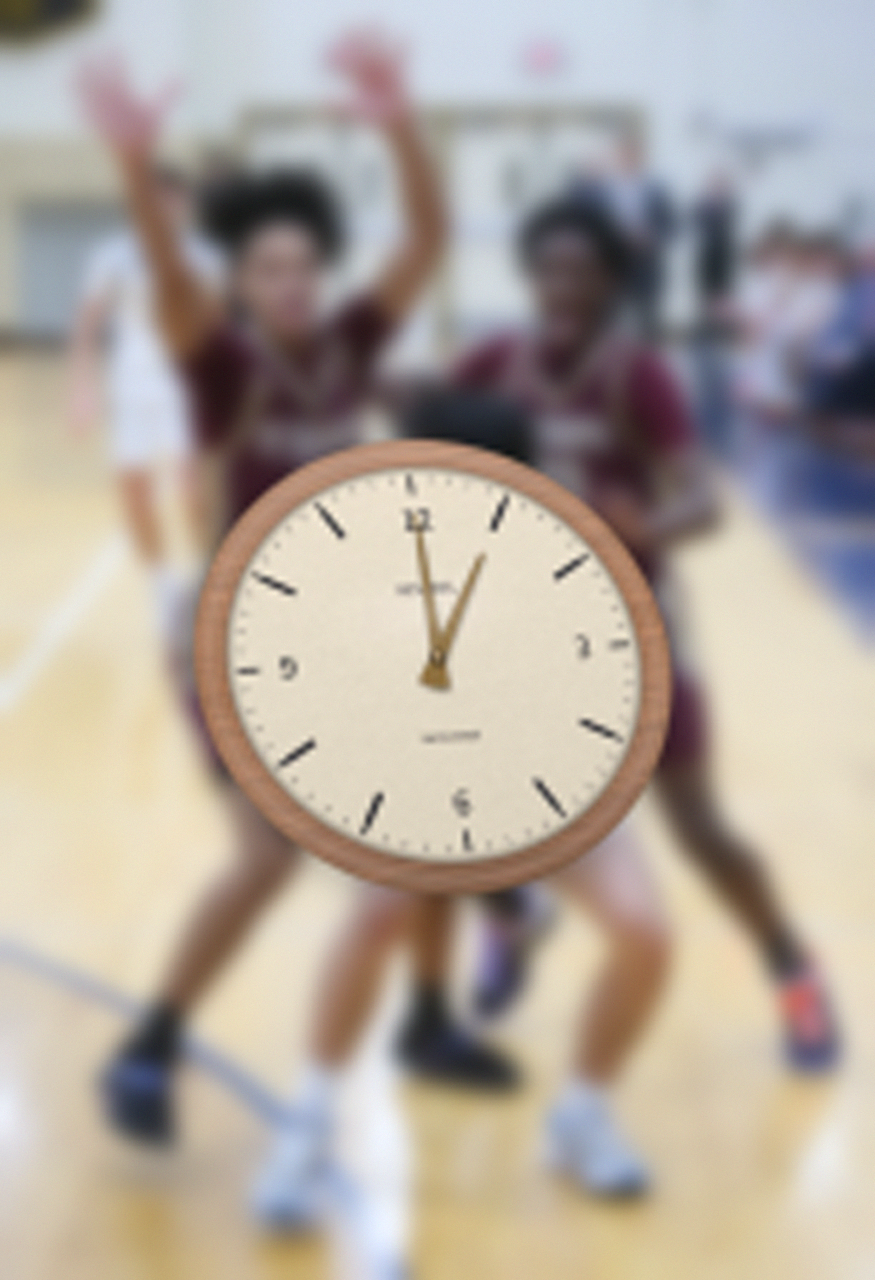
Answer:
1 h 00 min
